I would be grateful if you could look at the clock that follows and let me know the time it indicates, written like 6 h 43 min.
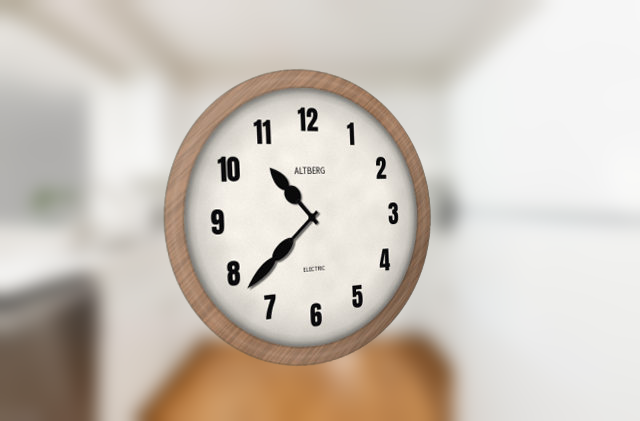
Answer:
10 h 38 min
